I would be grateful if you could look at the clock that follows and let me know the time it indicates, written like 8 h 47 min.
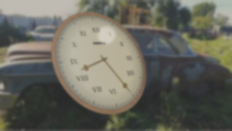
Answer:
8 h 25 min
